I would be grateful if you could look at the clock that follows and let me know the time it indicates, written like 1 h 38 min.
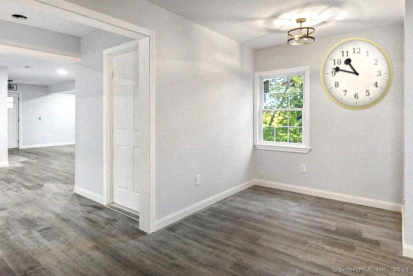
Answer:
10 h 47 min
